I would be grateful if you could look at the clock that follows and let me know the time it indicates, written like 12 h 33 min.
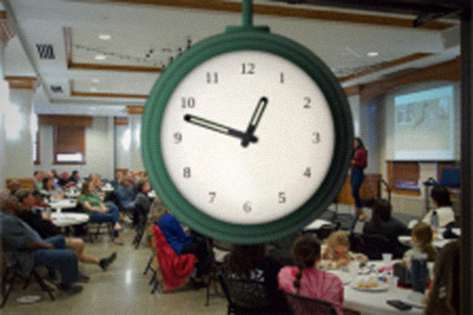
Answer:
12 h 48 min
